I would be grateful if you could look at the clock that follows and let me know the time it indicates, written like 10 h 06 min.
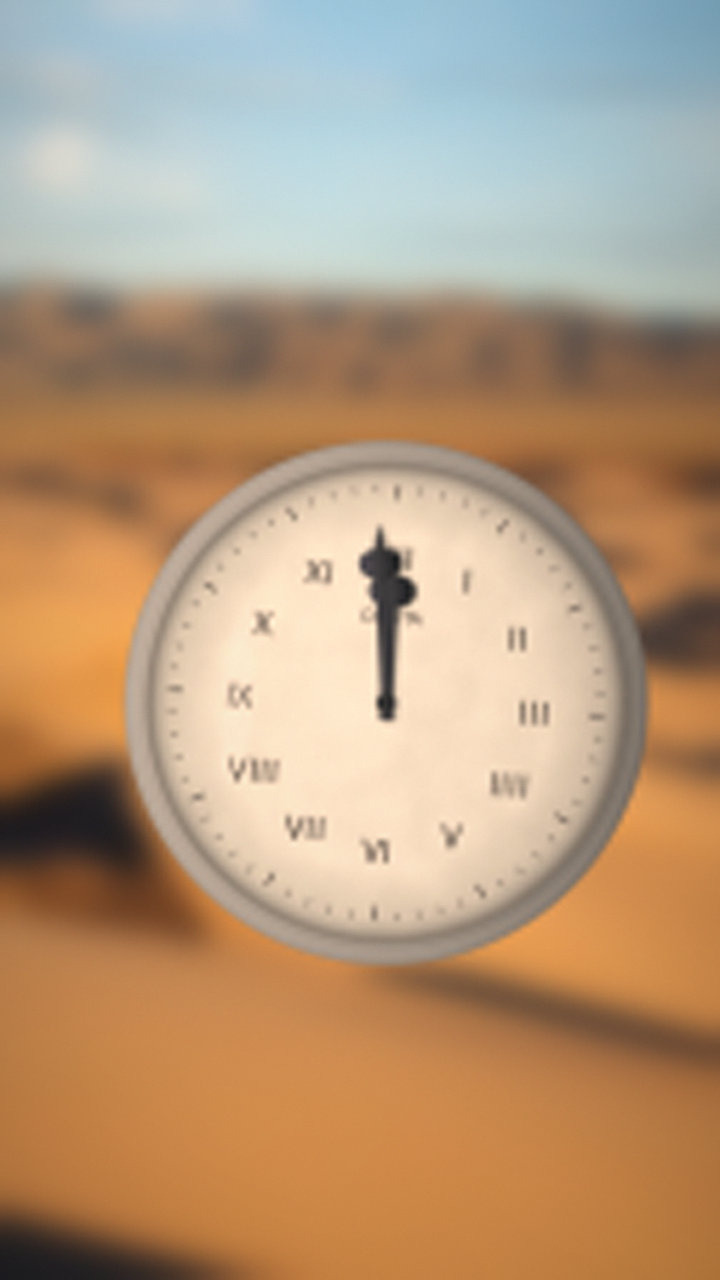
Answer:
11 h 59 min
